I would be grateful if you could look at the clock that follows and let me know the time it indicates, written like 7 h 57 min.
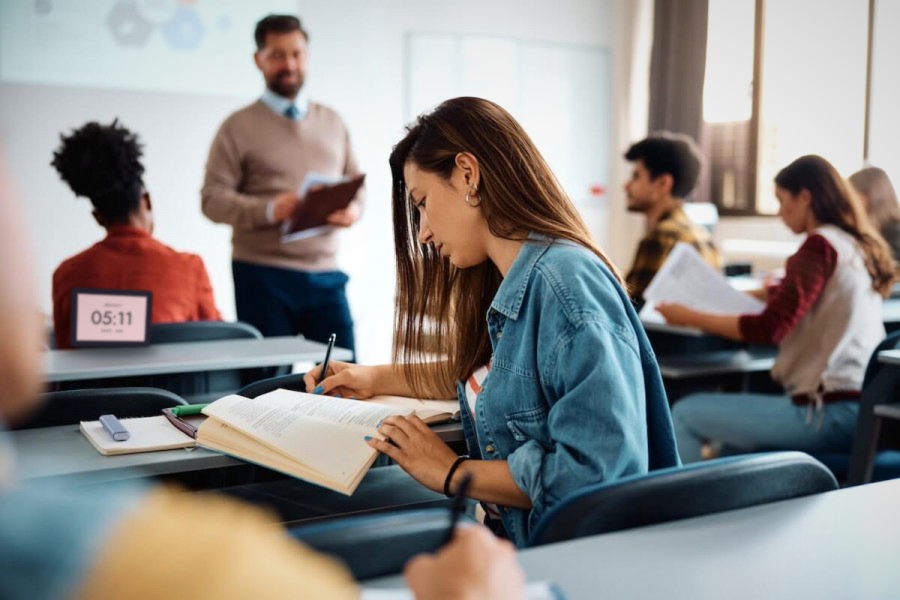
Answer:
5 h 11 min
